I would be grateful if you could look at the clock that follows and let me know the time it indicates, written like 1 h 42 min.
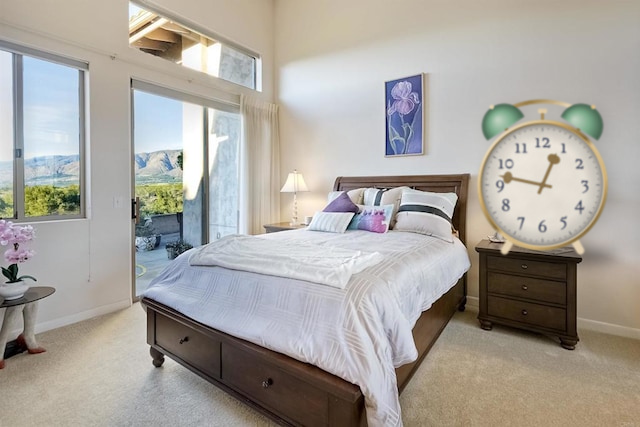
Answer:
12 h 47 min
